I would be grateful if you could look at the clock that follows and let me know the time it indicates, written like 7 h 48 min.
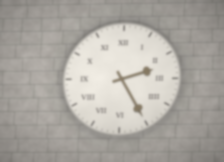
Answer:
2 h 25 min
